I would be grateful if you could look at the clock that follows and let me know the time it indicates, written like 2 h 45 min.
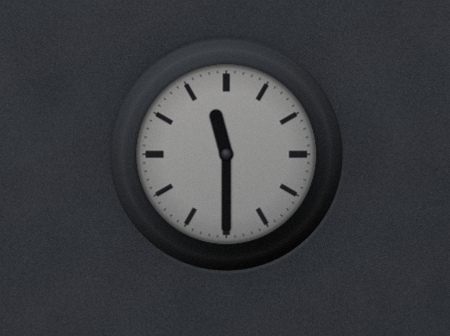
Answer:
11 h 30 min
